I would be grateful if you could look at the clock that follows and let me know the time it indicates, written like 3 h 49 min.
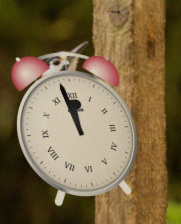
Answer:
11 h 58 min
